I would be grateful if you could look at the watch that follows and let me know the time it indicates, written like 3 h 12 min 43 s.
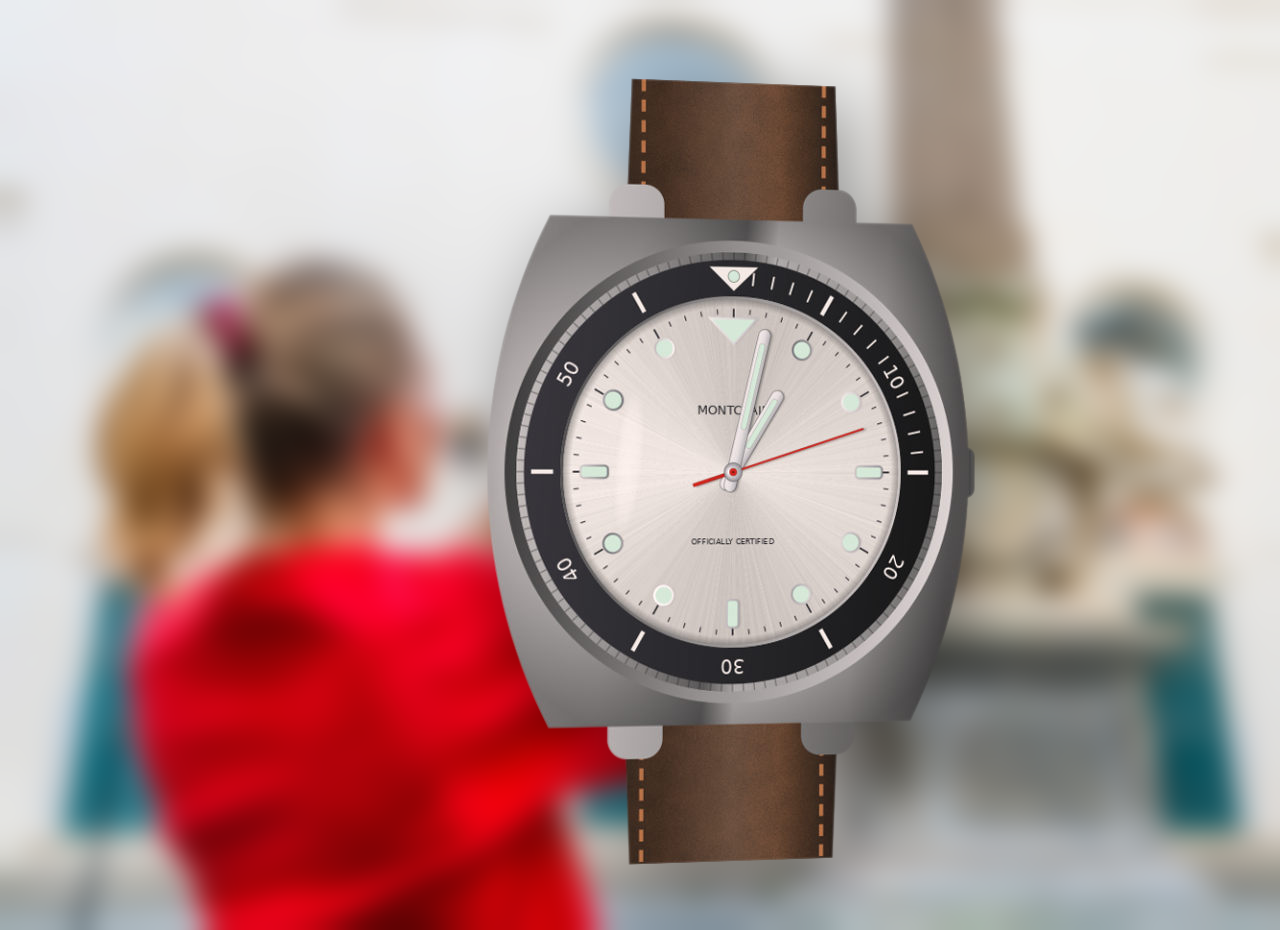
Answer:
1 h 02 min 12 s
